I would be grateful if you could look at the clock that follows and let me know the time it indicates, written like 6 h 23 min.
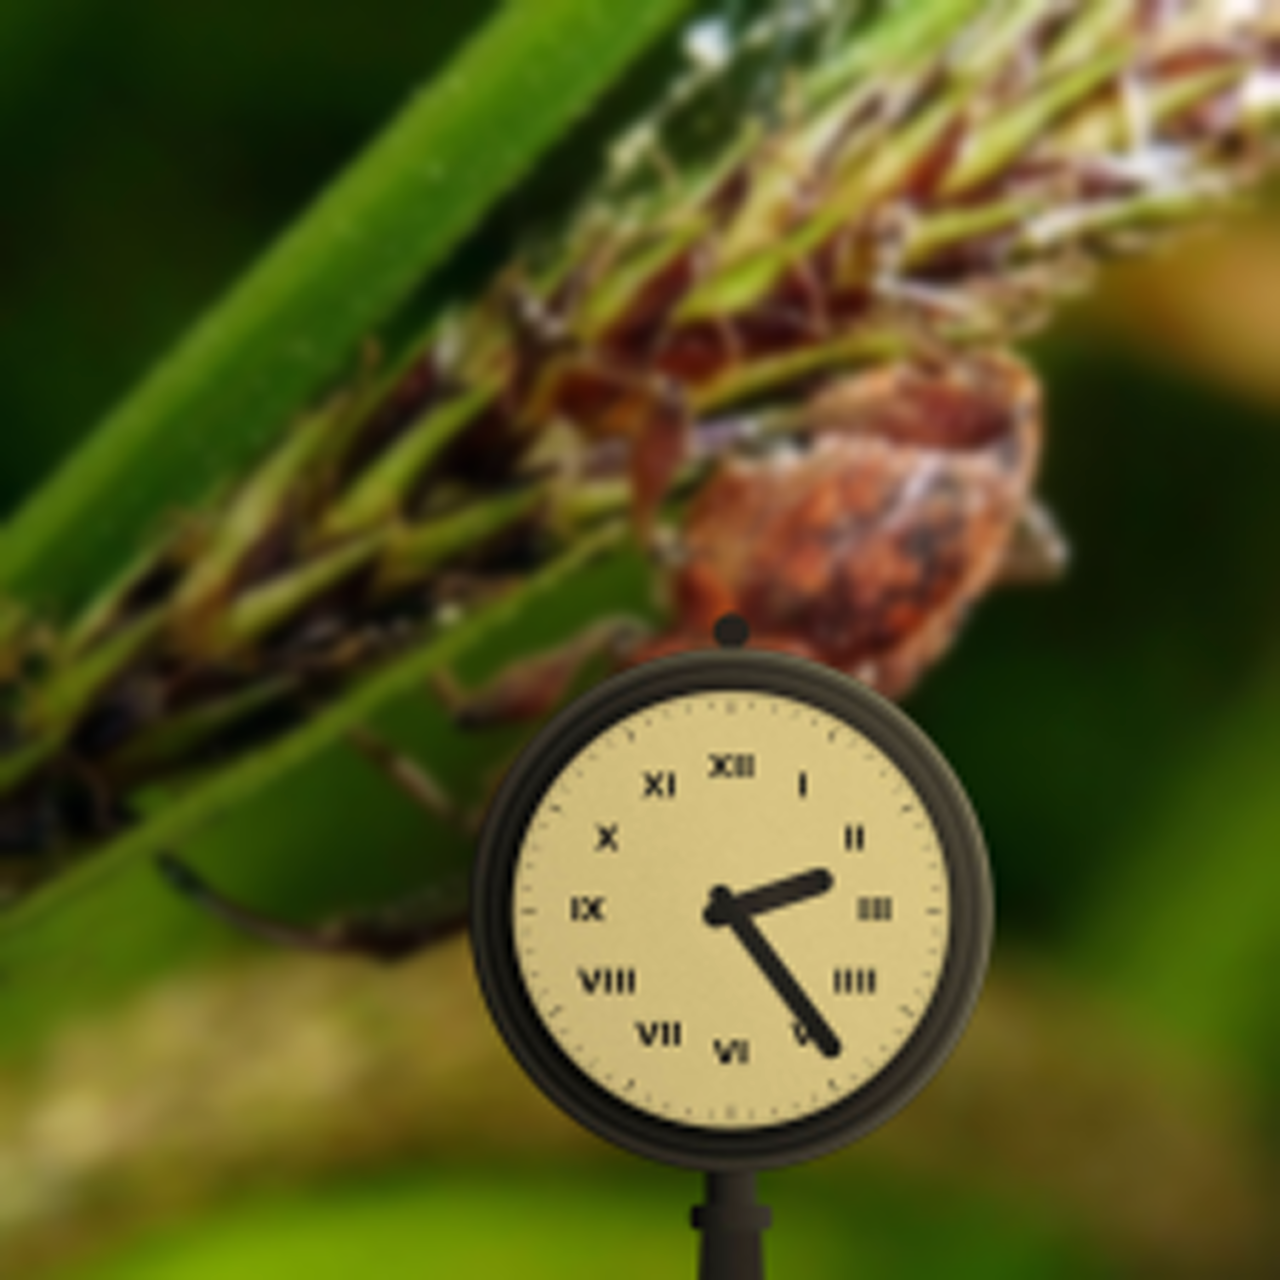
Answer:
2 h 24 min
